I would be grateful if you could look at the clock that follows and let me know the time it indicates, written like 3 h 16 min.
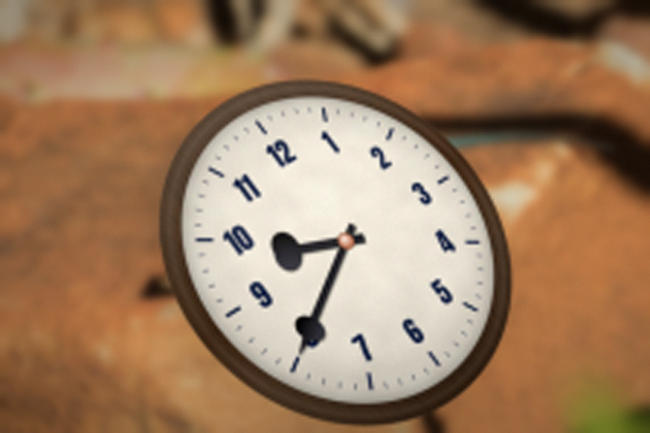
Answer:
9 h 40 min
